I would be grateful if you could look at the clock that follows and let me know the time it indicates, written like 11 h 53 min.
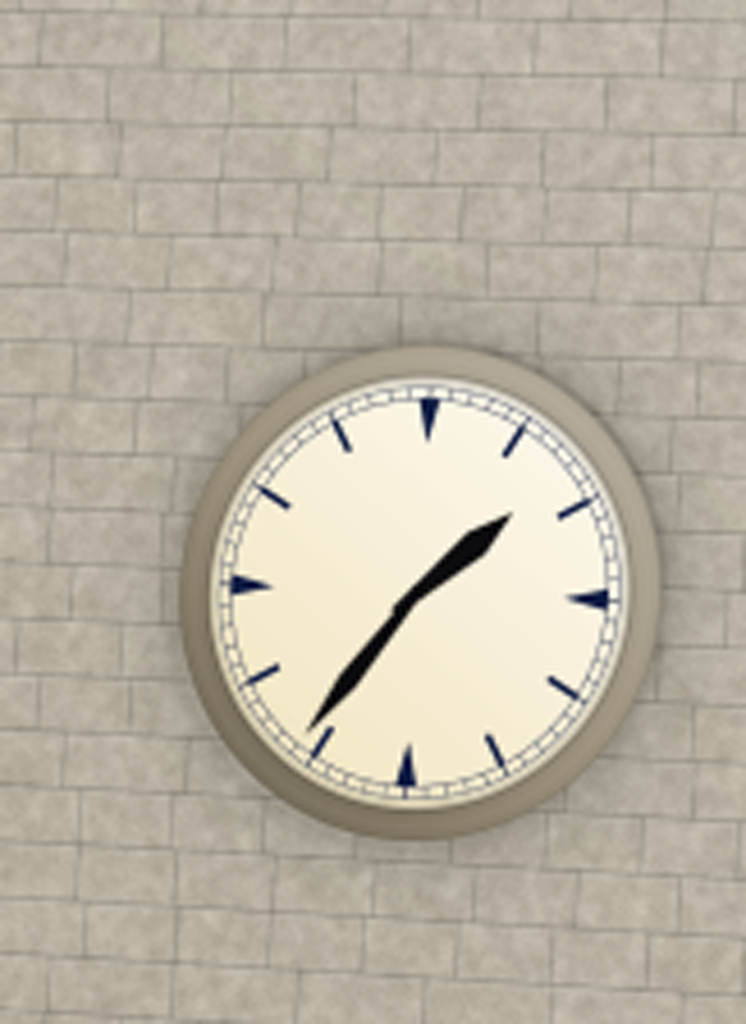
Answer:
1 h 36 min
